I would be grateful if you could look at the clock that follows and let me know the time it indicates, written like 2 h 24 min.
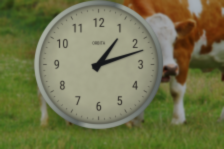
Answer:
1 h 12 min
